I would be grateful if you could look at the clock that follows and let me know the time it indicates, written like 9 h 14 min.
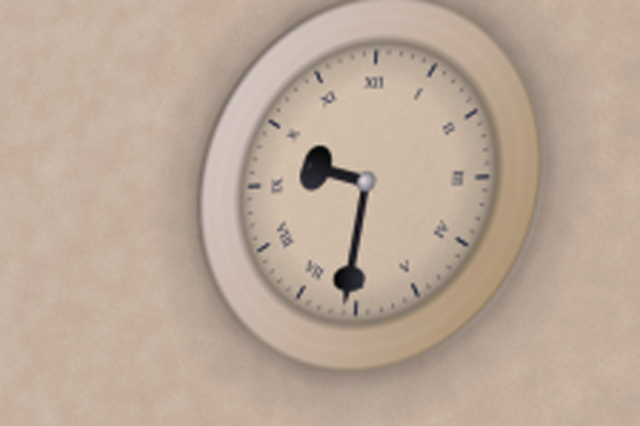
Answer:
9 h 31 min
